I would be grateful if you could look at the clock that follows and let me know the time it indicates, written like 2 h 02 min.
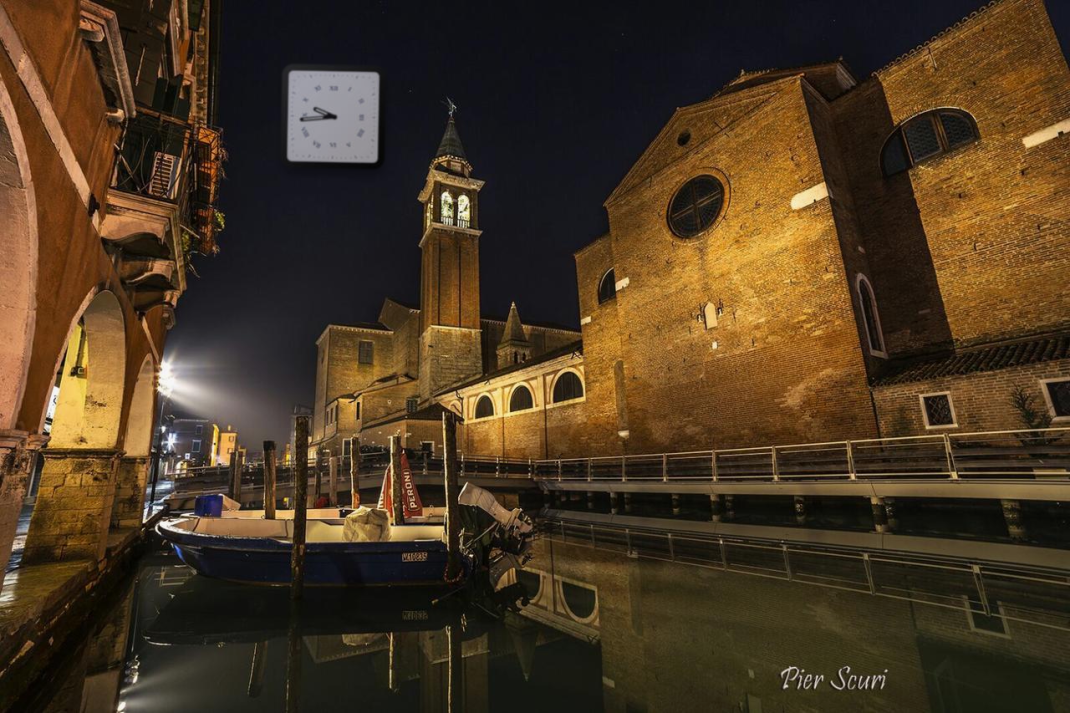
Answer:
9 h 44 min
